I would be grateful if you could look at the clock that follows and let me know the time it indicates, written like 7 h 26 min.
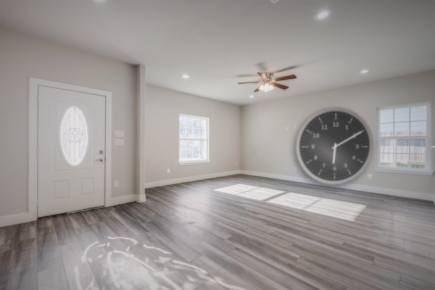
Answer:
6 h 10 min
